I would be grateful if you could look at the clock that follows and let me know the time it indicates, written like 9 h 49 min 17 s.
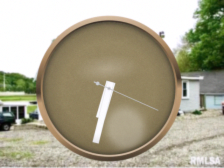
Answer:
6 h 32 min 19 s
